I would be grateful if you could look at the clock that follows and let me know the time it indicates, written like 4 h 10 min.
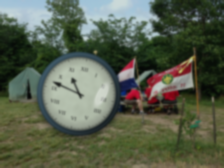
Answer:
10 h 47 min
